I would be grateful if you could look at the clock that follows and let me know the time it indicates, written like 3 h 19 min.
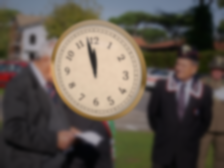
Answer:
11 h 58 min
